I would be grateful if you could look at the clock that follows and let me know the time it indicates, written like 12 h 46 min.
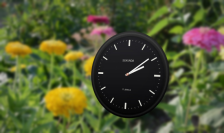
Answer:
2 h 09 min
